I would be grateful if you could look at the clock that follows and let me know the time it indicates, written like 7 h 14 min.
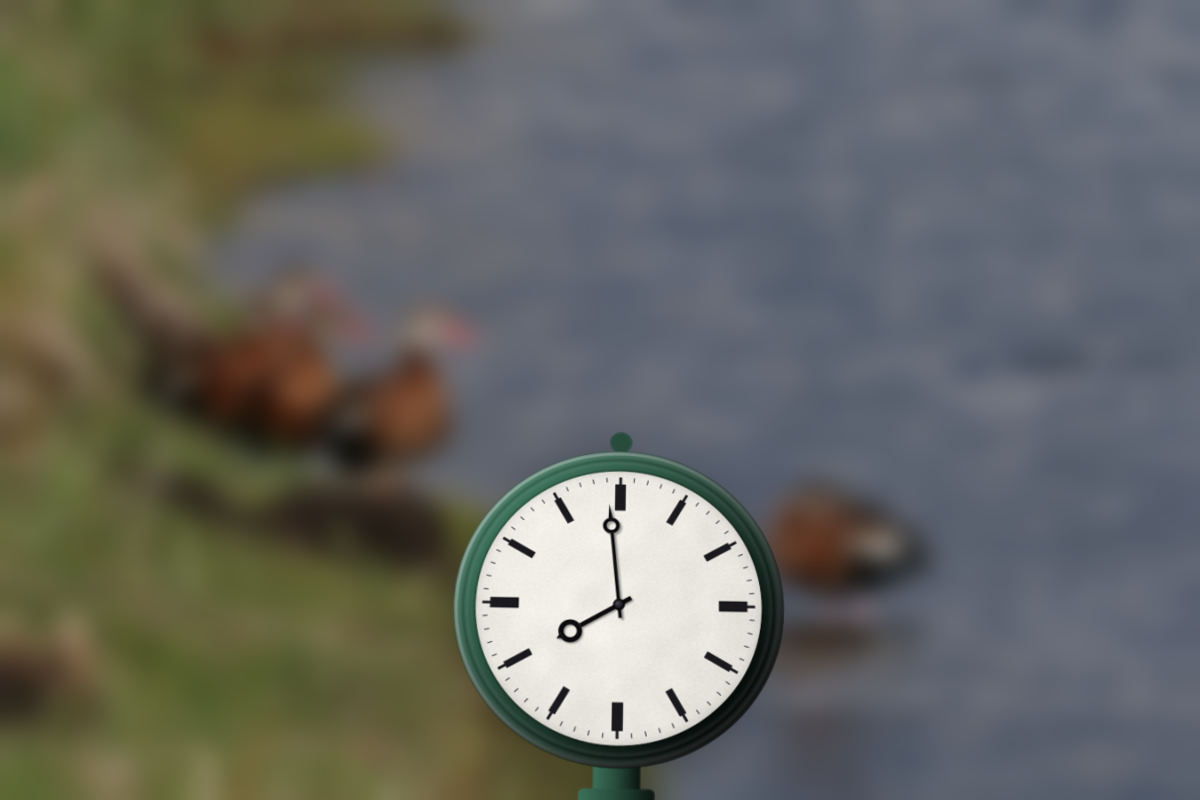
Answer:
7 h 59 min
